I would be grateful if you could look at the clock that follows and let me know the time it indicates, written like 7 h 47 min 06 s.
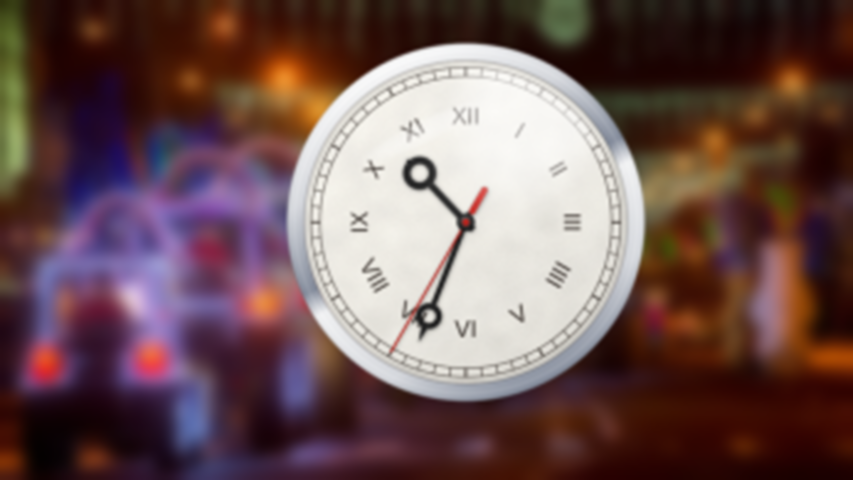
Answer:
10 h 33 min 35 s
